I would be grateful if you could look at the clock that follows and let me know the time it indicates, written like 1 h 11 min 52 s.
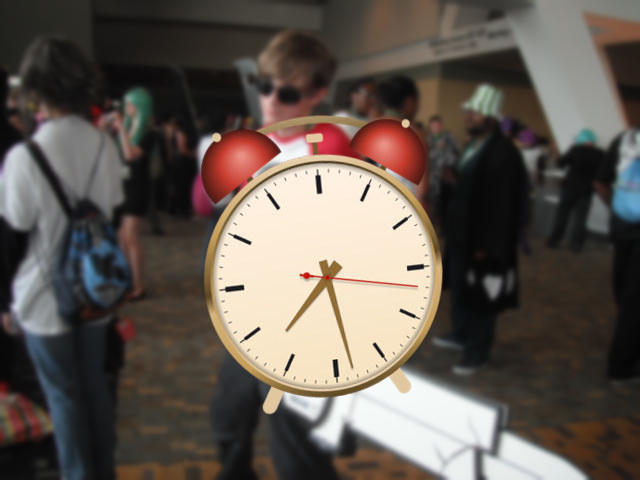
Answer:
7 h 28 min 17 s
